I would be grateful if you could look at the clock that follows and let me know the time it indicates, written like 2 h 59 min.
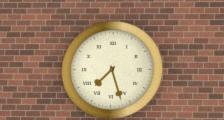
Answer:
7 h 27 min
